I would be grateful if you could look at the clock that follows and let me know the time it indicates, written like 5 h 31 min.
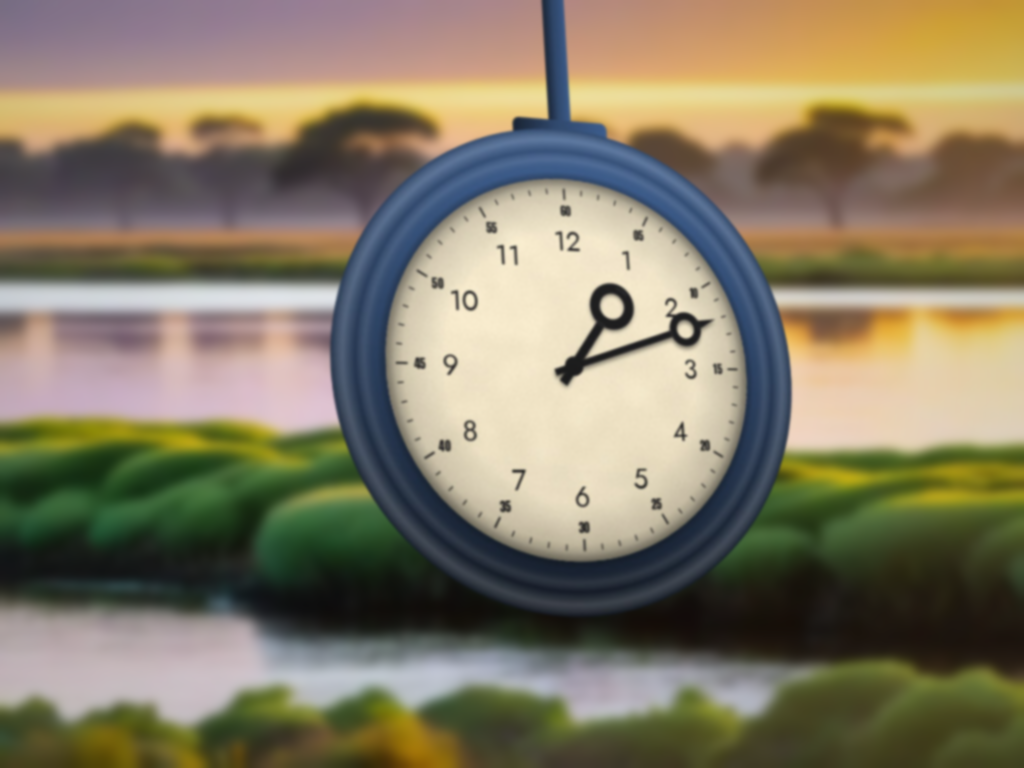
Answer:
1 h 12 min
